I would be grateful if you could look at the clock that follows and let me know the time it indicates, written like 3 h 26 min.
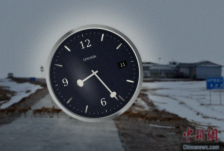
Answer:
8 h 26 min
